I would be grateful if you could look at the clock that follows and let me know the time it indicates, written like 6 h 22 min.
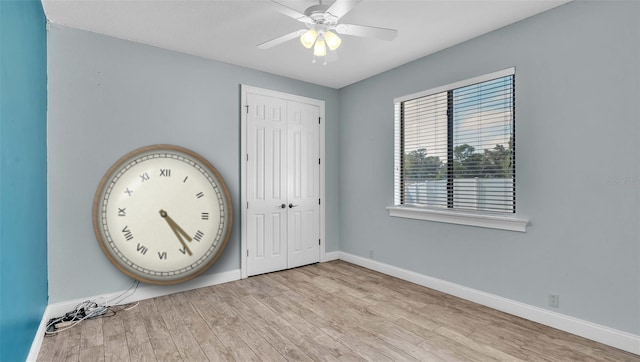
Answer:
4 h 24 min
